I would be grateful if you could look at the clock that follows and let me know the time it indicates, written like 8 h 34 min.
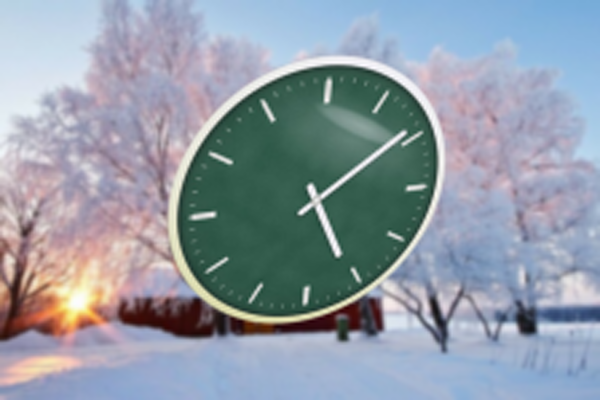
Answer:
5 h 09 min
